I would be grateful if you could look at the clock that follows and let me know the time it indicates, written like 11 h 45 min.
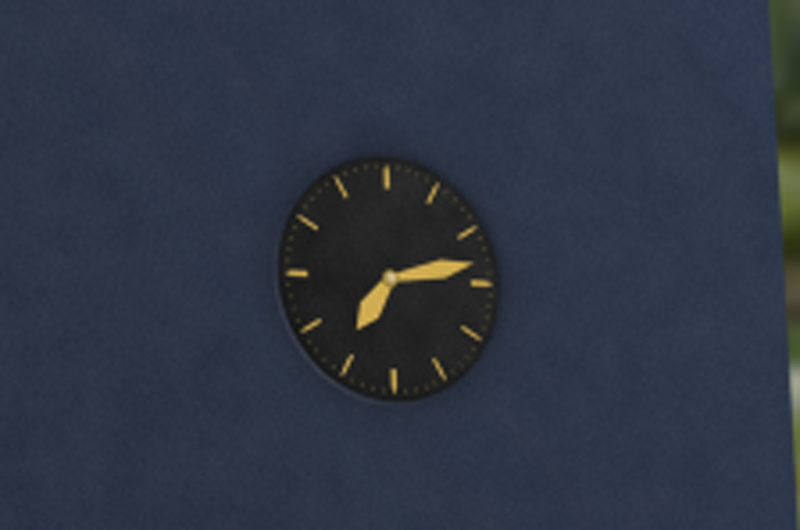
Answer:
7 h 13 min
